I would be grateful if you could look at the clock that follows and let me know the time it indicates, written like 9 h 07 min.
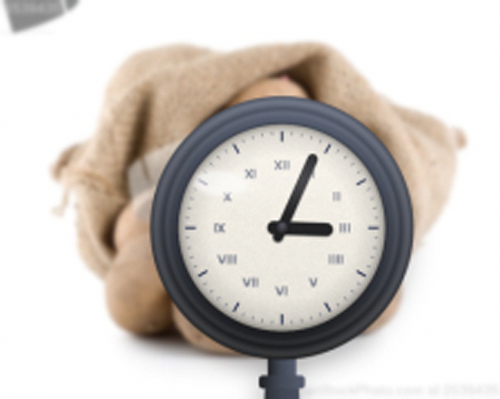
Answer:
3 h 04 min
